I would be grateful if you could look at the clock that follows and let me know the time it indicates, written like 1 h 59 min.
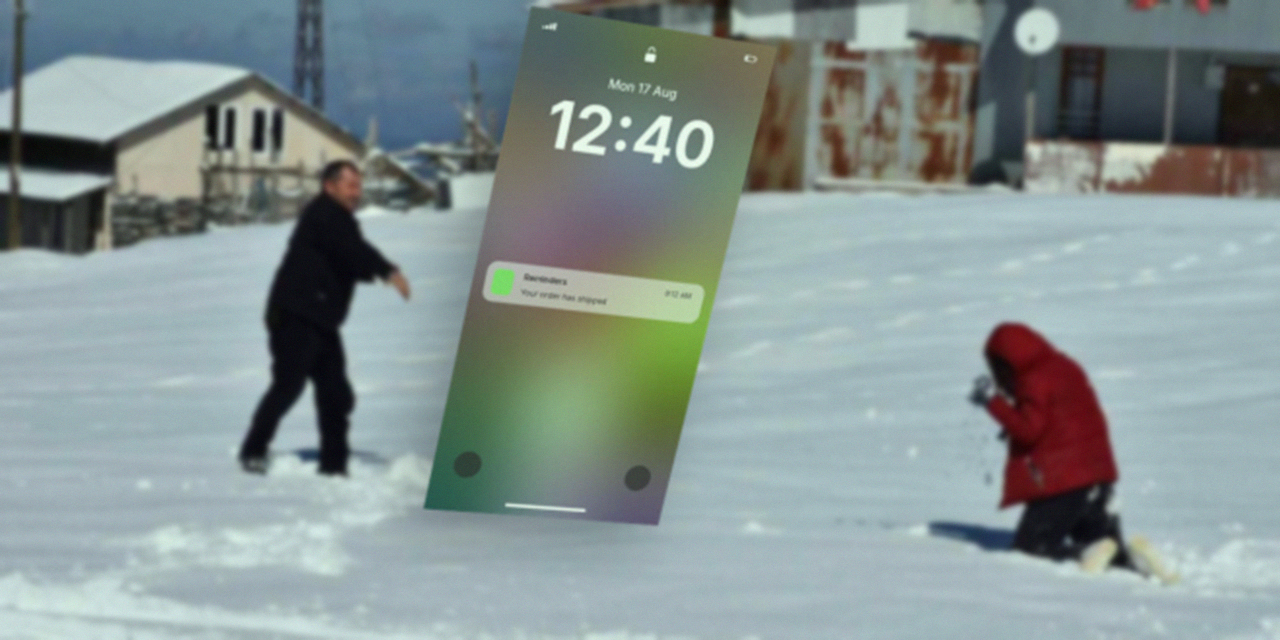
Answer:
12 h 40 min
